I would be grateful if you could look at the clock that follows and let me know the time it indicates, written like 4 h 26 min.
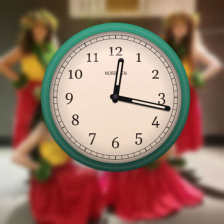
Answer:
12 h 17 min
